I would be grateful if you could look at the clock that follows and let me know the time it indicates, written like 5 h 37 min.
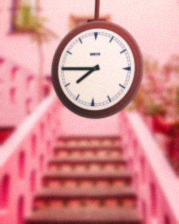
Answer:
7 h 45 min
